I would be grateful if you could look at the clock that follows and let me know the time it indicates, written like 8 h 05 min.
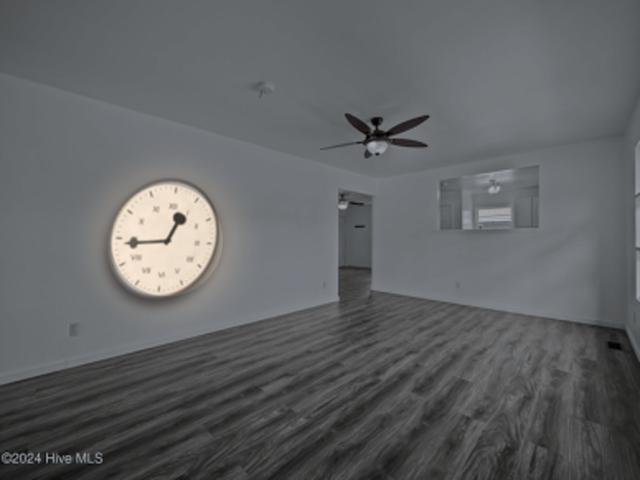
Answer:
12 h 44 min
